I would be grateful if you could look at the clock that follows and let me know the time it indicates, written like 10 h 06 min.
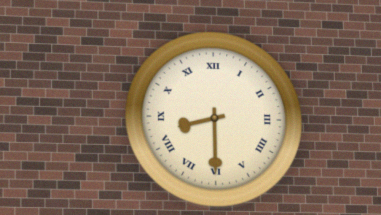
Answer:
8 h 30 min
